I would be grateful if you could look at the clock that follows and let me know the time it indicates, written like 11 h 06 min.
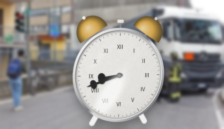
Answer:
8 h 42 min
